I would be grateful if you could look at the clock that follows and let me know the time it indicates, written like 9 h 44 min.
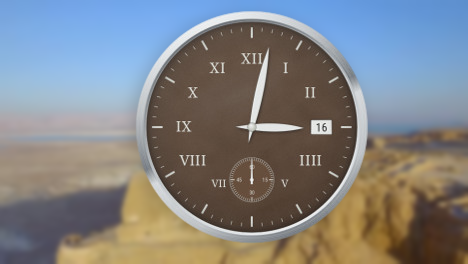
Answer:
3 h 02 min
